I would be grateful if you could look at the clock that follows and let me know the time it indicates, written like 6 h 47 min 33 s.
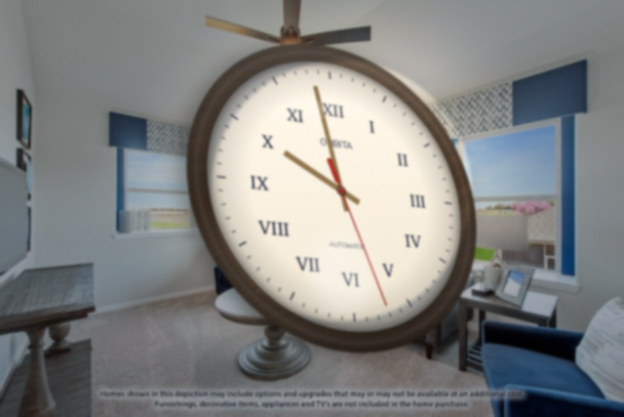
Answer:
9 h 58 min 27 s
